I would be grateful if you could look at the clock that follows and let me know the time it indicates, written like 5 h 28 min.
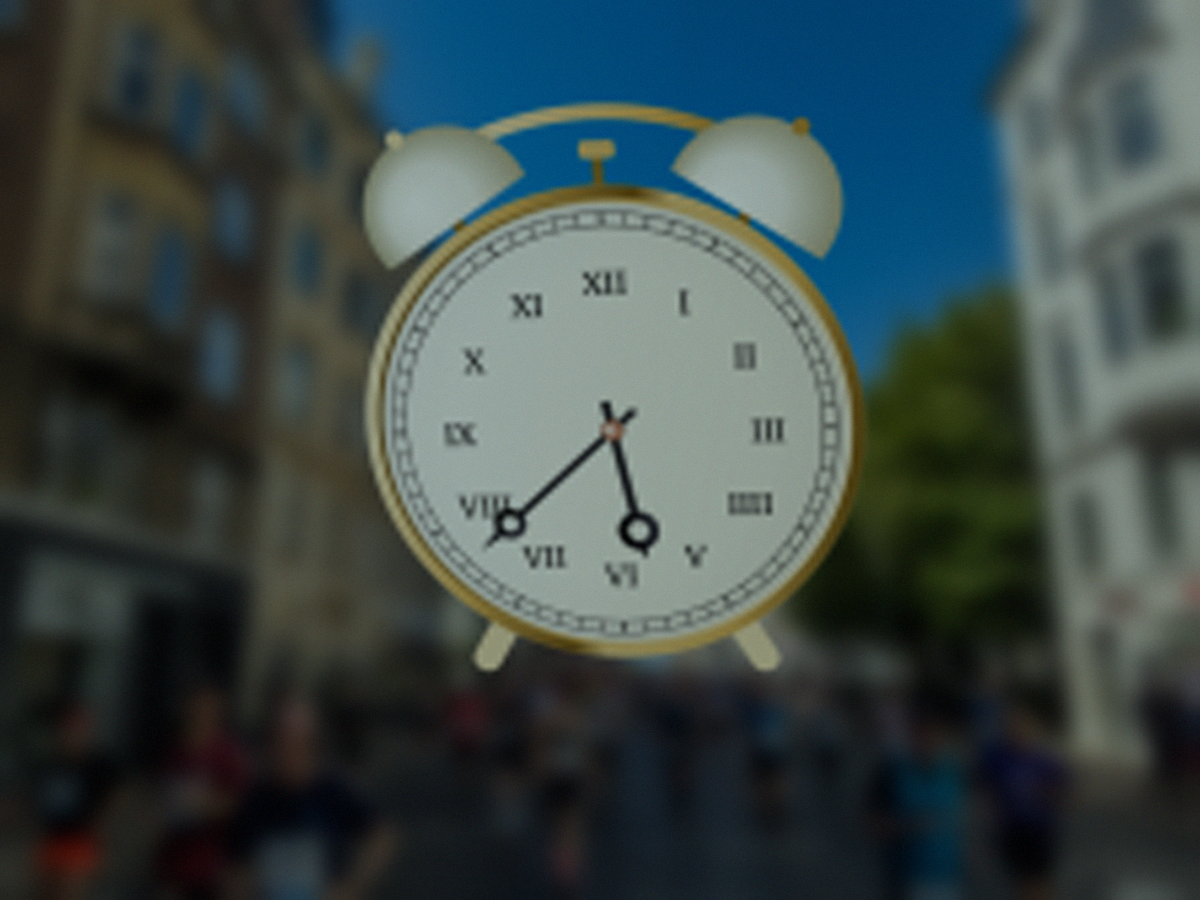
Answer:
5 h 38 min
